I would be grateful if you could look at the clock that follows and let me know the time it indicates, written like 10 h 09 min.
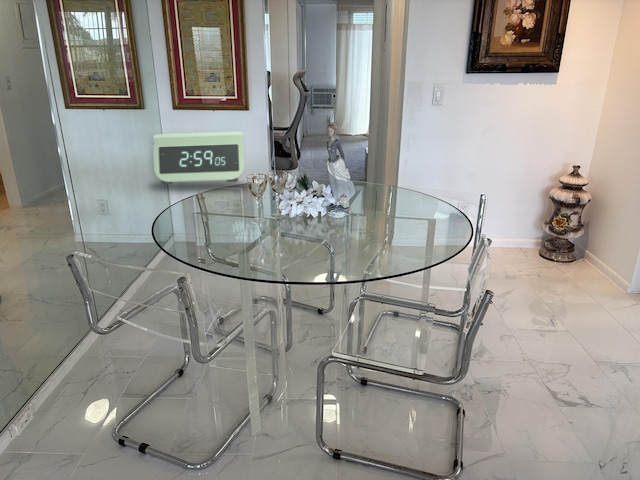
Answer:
2 h 59 min
